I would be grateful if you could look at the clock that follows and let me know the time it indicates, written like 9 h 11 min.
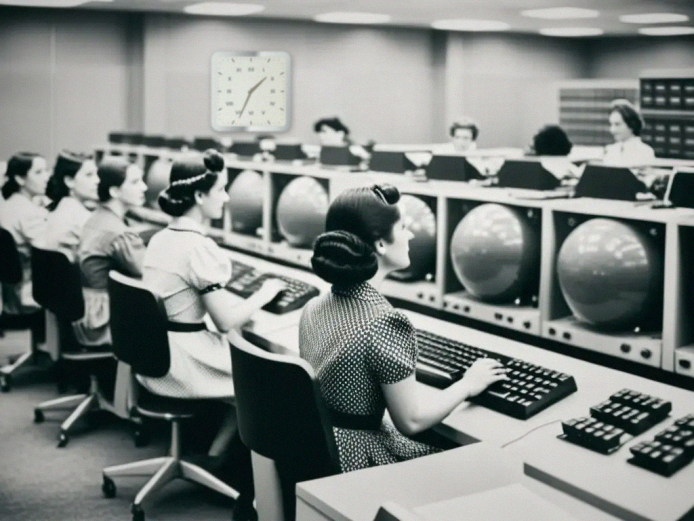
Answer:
1 h 34 min
